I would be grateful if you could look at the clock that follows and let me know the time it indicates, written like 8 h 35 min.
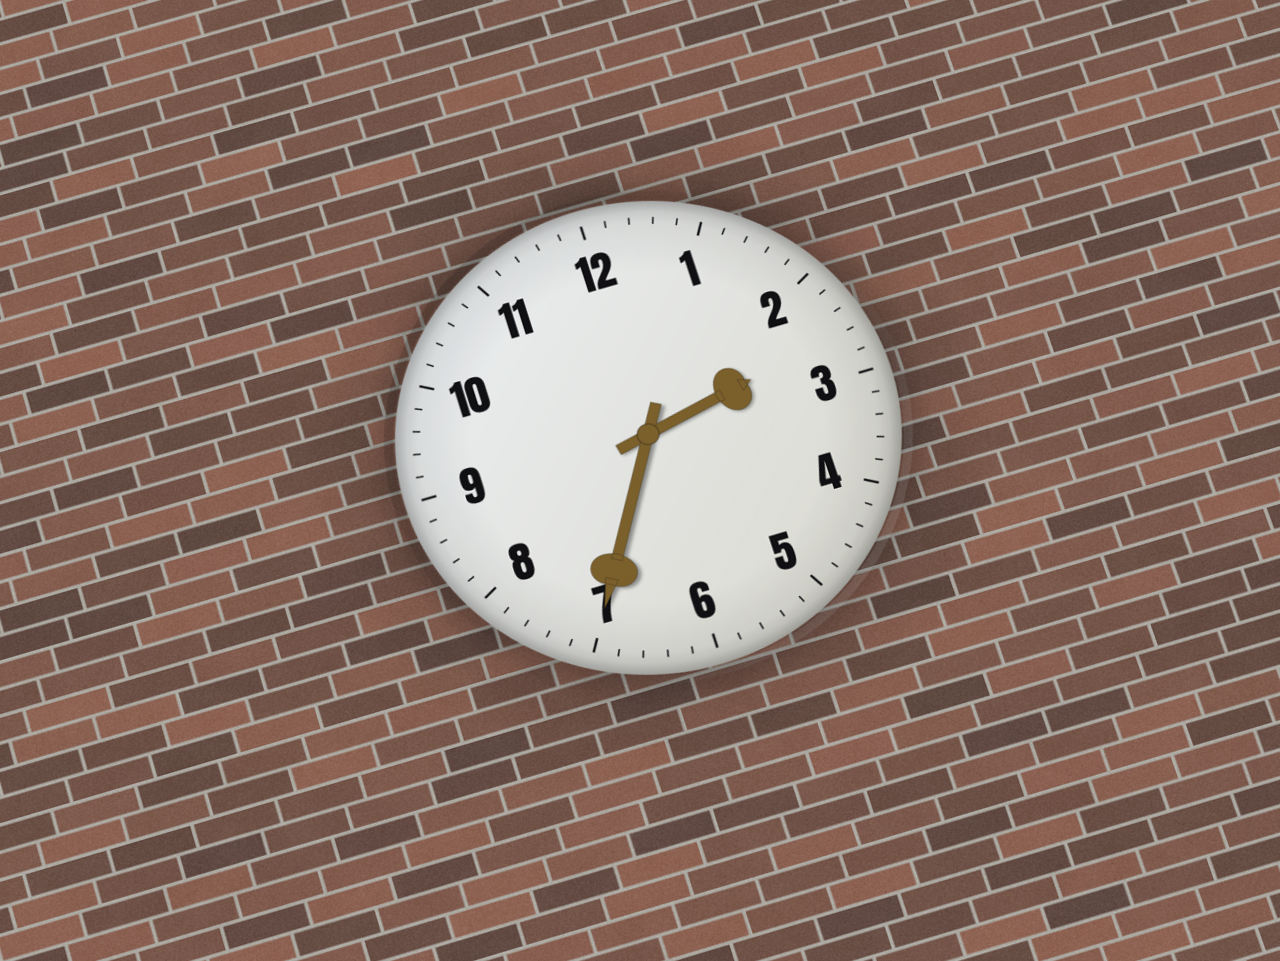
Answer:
2 h 35 min
